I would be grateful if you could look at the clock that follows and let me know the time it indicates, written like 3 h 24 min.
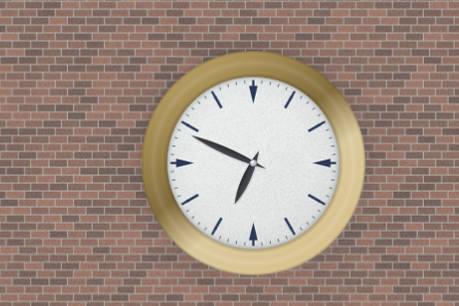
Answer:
6 h 49 min
